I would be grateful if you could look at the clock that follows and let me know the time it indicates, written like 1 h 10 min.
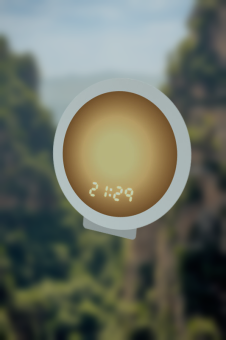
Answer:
21 h 29 min
